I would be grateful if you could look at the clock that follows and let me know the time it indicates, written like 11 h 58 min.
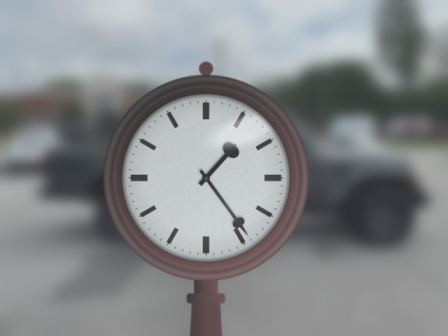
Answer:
1 h 24 min
